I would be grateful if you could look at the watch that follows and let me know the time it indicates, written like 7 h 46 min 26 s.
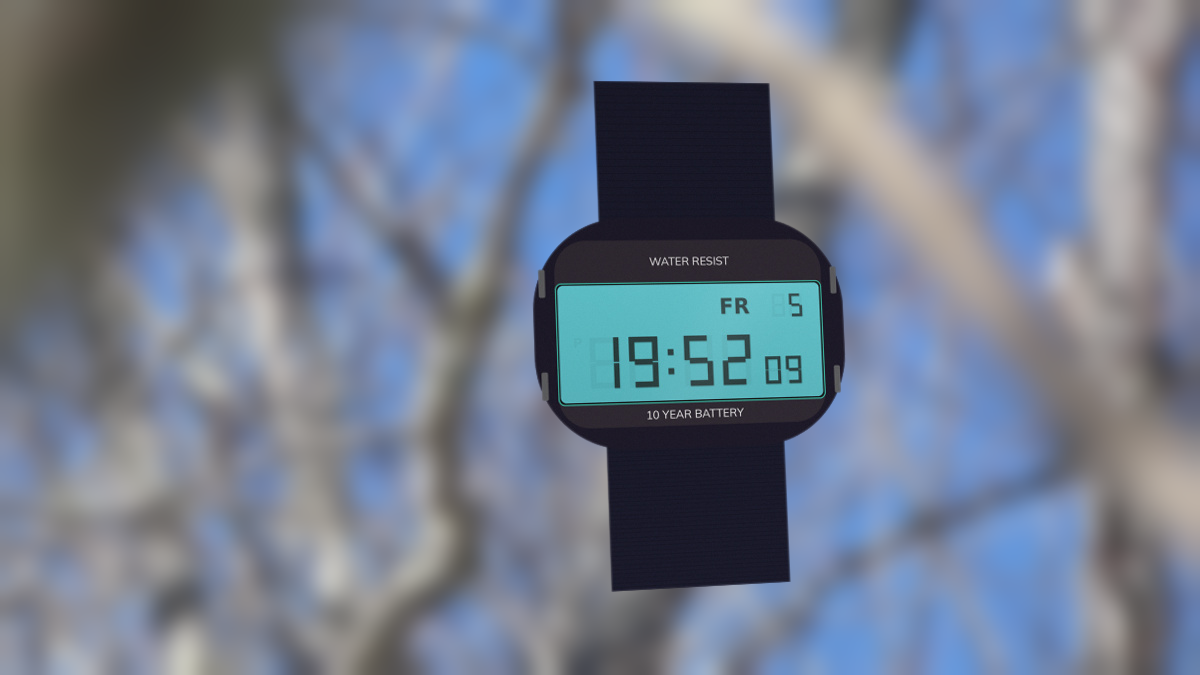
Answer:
19 h 52 min 09 s
